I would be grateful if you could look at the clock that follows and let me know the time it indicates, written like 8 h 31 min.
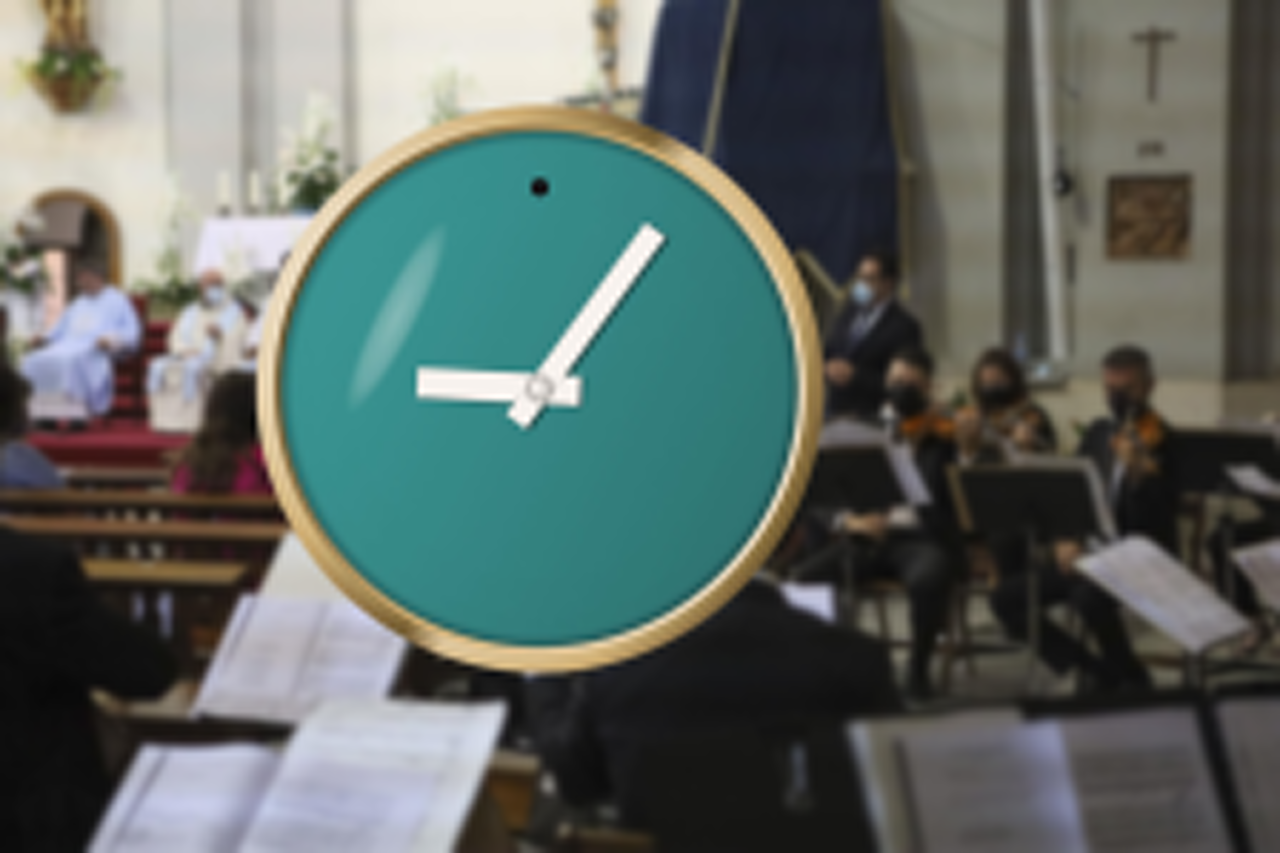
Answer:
9 h 06 min
